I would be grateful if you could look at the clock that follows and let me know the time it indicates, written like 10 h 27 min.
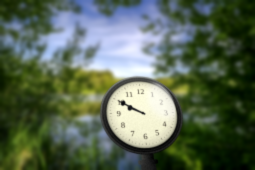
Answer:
9 h 50 min
